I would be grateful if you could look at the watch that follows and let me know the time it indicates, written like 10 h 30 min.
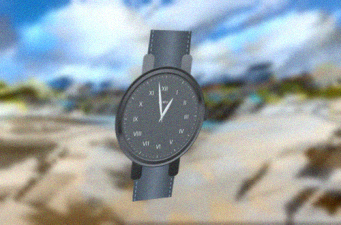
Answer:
12 h 58 min
